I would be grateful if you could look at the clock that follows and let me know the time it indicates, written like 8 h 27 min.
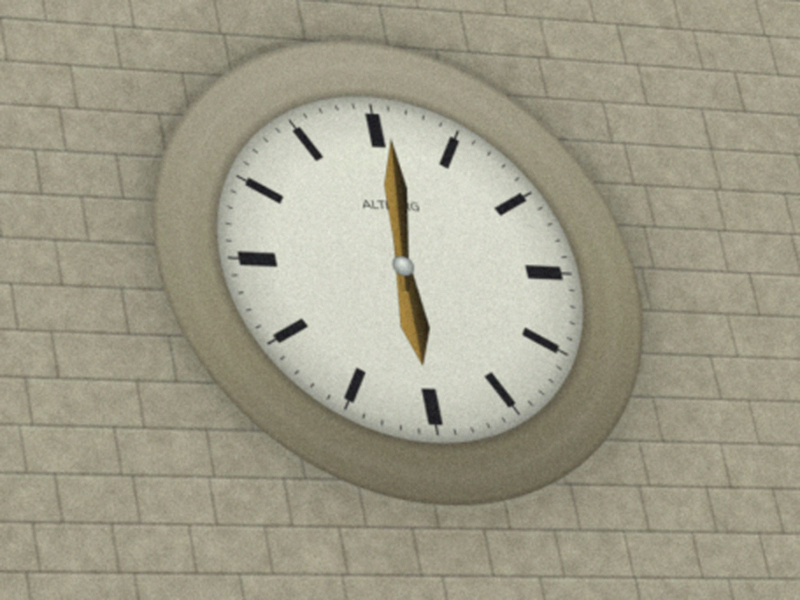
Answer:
6 h 01 min
